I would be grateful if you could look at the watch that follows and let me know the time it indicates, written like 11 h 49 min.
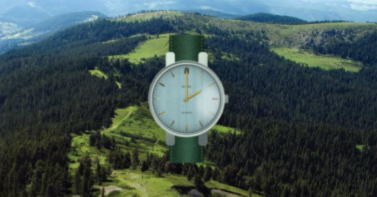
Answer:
2 h 00 min
